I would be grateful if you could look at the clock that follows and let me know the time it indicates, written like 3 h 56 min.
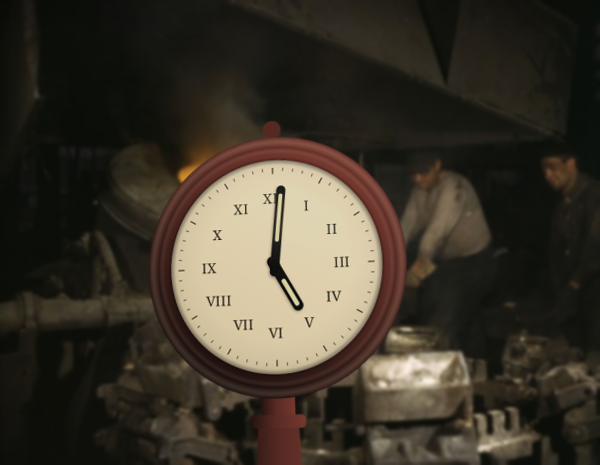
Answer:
5 h 01 min
